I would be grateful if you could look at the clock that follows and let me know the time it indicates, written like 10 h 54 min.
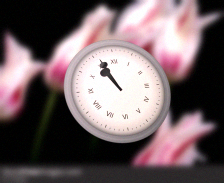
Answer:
10 h 56 min
